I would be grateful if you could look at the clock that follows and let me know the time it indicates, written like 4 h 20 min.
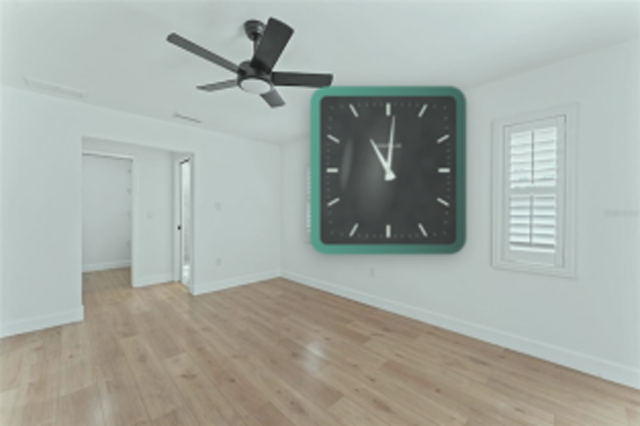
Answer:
11 h 01 min
